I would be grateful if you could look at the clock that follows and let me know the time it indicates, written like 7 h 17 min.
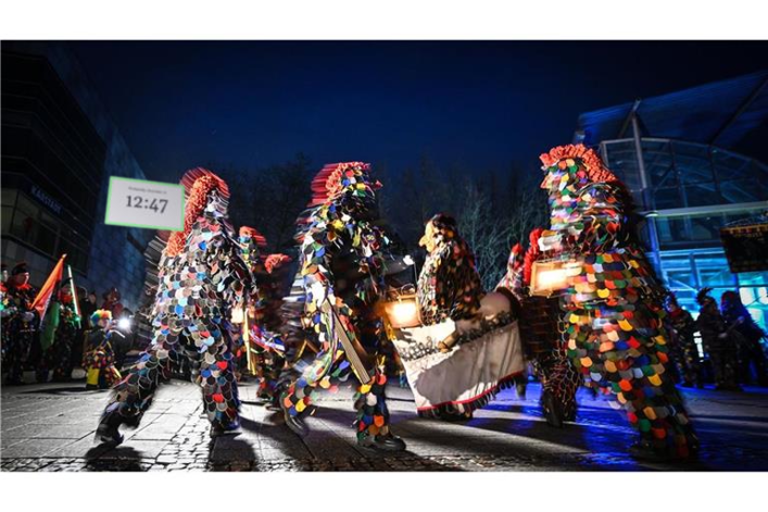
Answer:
12 h 47 min
